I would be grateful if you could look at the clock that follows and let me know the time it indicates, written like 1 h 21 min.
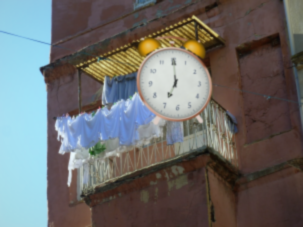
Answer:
7 h 00 min
